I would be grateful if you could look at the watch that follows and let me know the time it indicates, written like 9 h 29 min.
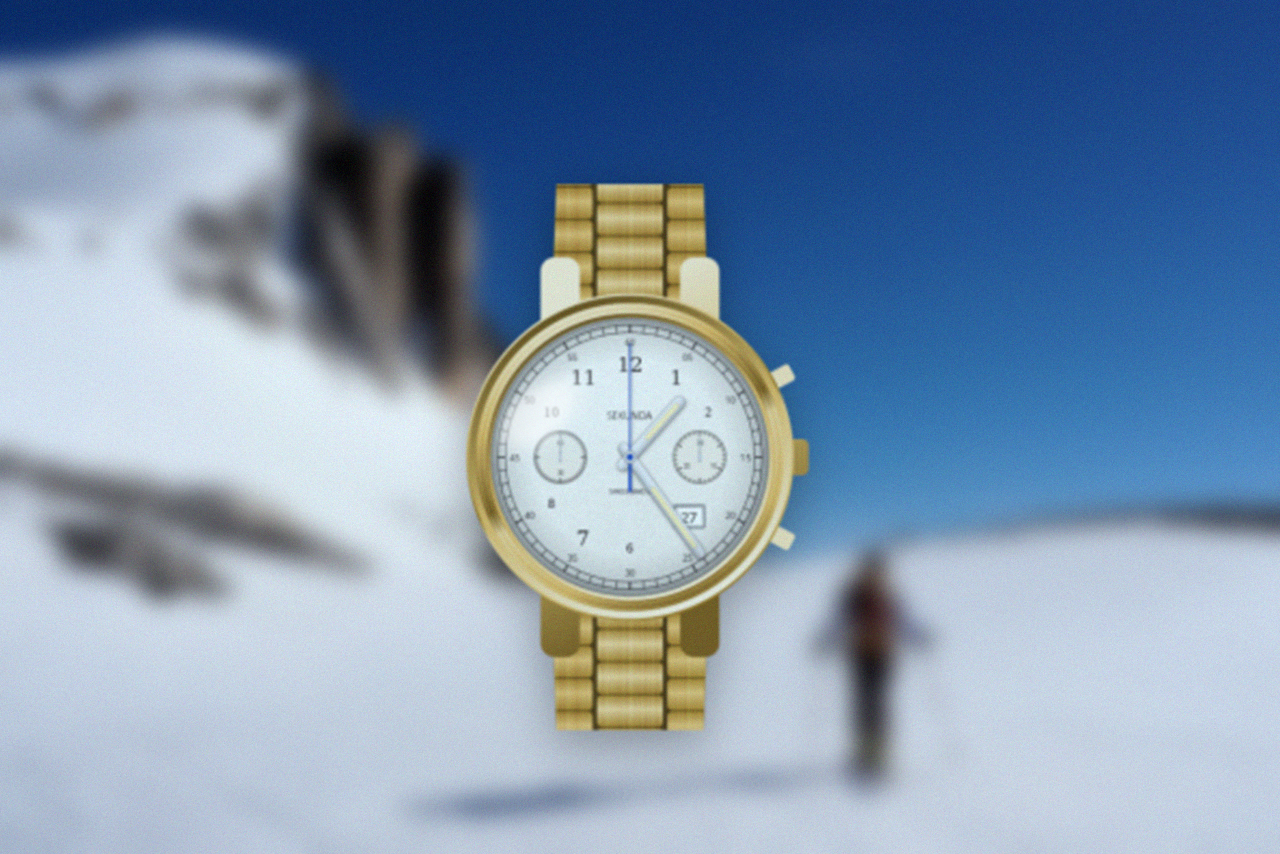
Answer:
1 h 24 min
